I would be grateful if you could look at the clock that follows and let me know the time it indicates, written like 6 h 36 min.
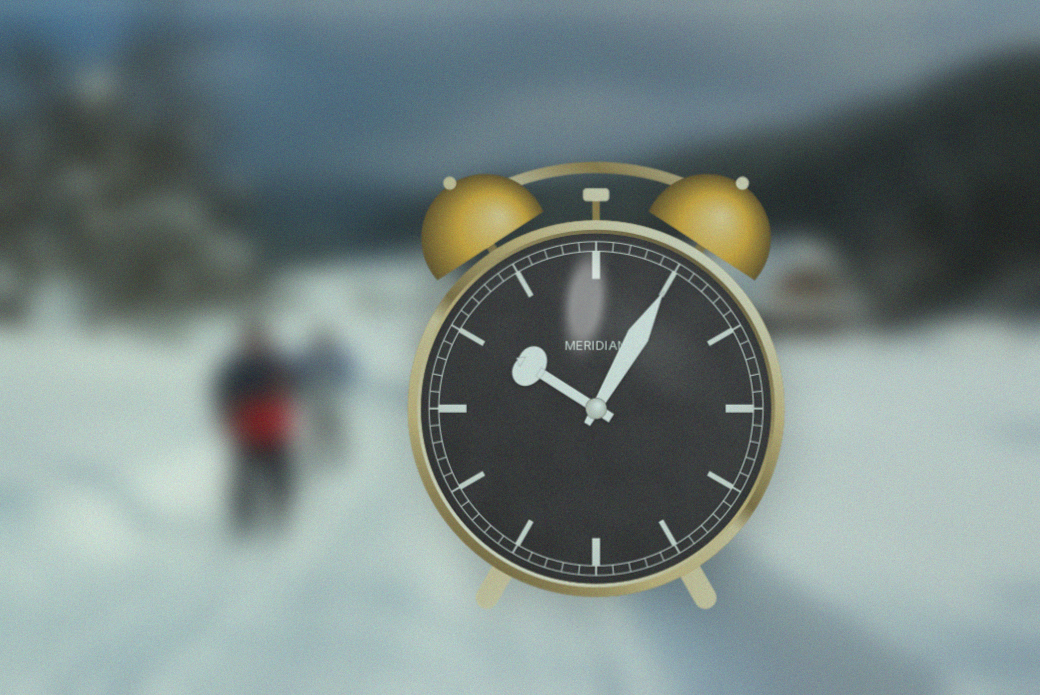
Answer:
10 h 05 min
